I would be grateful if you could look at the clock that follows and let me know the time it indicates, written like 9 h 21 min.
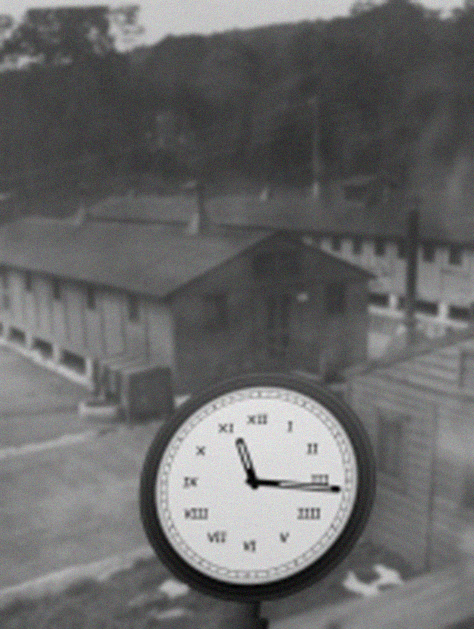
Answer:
11 h 16 min
